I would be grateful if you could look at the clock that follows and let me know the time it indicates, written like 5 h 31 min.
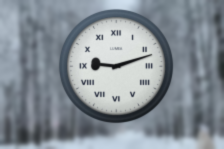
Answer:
9 h 12 min
